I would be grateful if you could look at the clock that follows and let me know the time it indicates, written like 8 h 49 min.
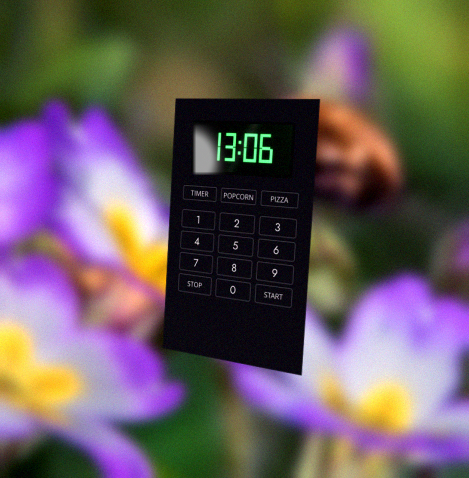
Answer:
13 h 06 min
